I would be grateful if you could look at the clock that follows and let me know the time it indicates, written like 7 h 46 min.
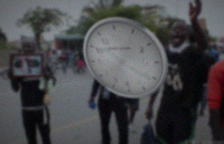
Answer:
10 h 21 min
